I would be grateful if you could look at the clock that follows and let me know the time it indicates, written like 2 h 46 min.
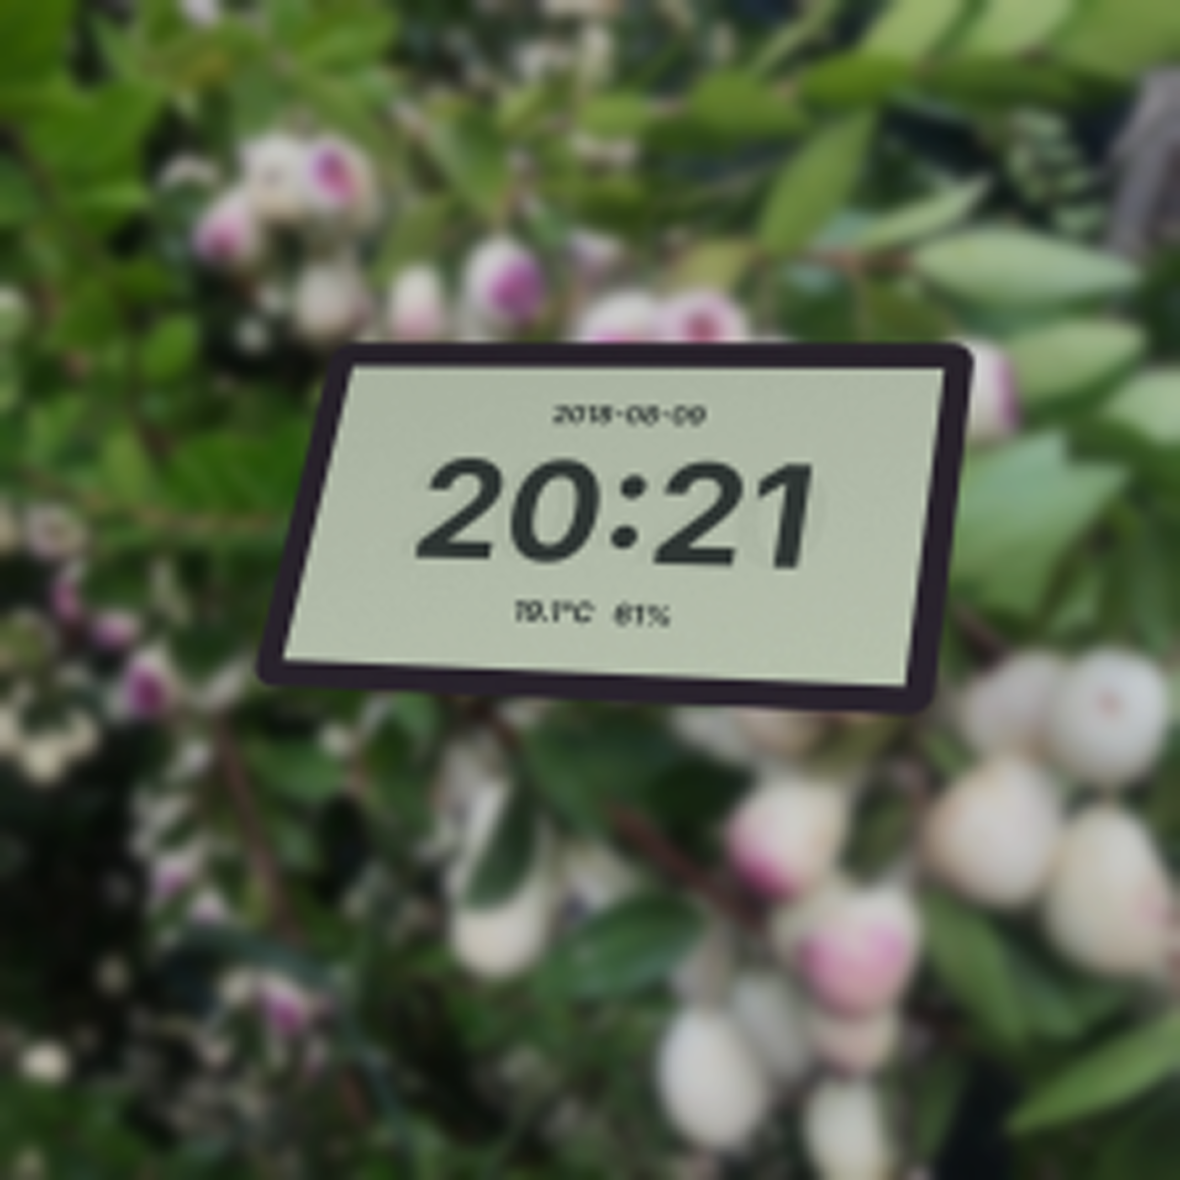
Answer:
20 h 21 min
